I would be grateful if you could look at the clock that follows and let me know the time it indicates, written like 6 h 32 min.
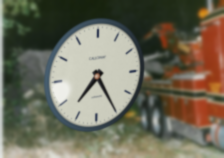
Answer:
7 h 25 min
